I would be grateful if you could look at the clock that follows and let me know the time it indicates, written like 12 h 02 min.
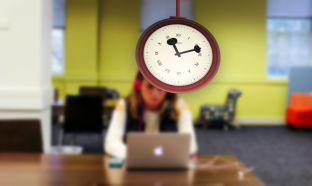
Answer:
11 h 12 min
